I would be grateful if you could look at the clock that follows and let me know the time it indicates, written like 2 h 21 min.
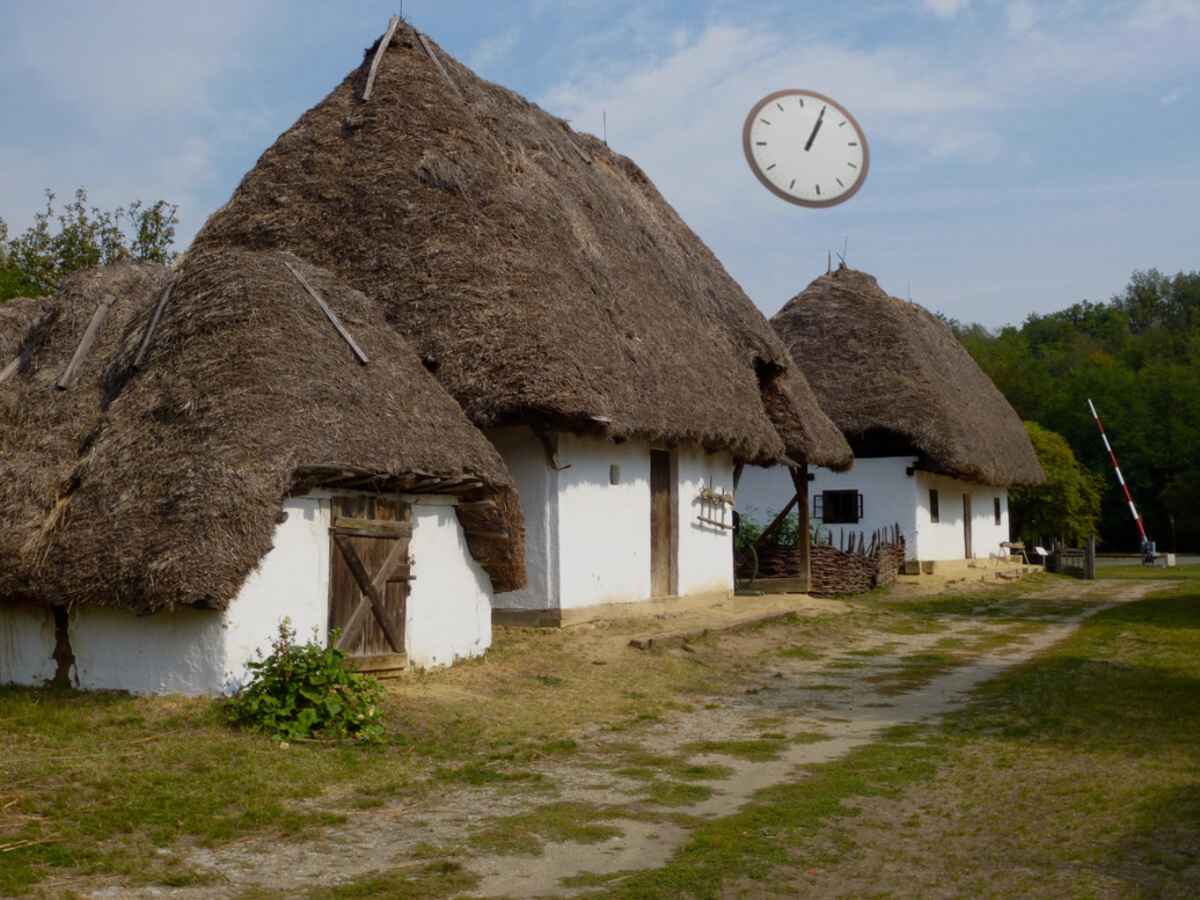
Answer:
1 h 05 min
